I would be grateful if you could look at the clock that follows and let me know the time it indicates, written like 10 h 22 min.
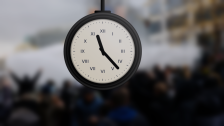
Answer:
11 h 23 min
